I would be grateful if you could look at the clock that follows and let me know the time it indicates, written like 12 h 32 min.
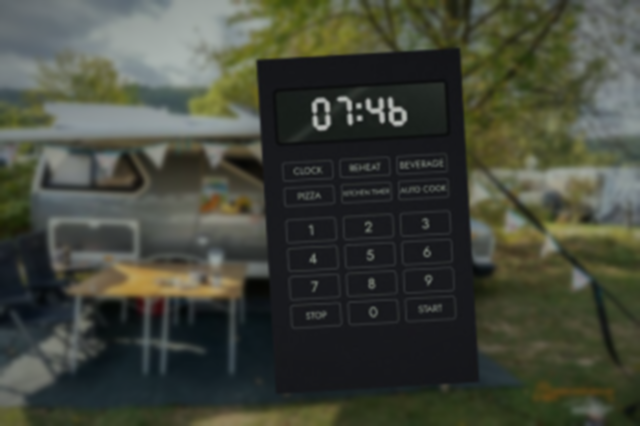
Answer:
7 h 46 min
